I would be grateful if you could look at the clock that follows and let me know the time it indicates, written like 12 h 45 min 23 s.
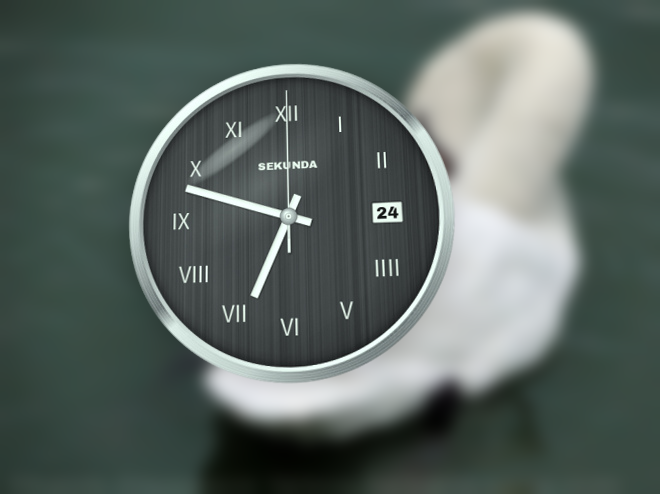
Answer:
6 h 48 min 00 s
